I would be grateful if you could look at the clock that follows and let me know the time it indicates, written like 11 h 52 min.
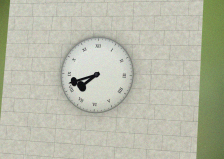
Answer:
7 h 42 min
